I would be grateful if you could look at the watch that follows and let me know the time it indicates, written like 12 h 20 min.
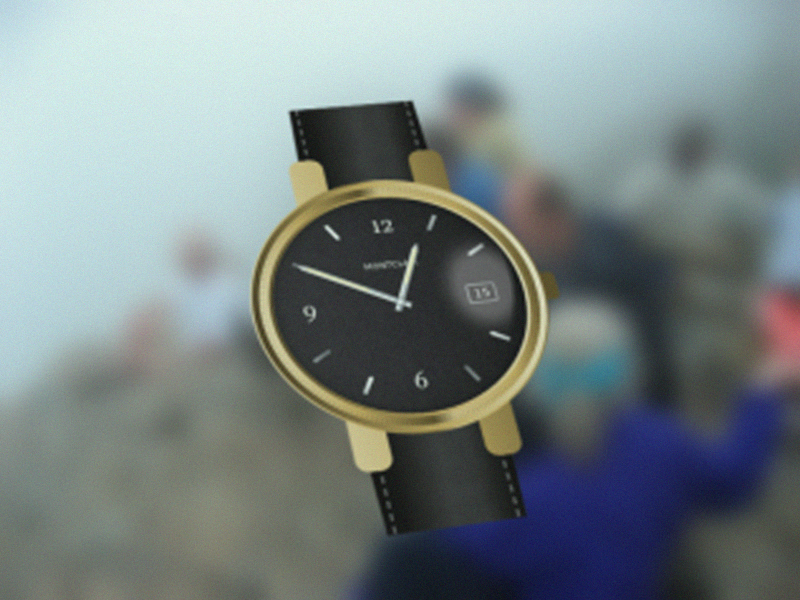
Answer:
12 h 50 min
